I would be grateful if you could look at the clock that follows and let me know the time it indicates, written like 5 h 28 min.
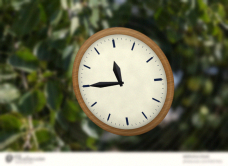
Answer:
11 h 45 min
